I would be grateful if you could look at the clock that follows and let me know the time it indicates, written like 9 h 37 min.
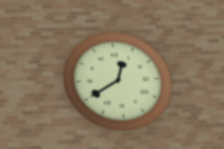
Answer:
12 h 40 min
